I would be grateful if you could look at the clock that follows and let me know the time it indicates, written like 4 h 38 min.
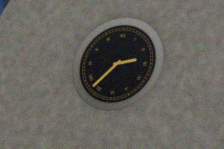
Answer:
2 h 37 min
